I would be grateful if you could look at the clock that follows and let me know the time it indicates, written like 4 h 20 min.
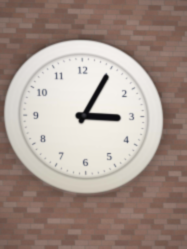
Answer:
3 h 05 min
